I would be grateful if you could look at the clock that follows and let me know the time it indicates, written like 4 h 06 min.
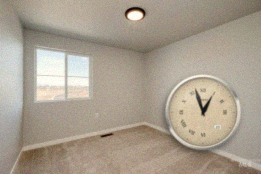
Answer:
12 h 57 min
